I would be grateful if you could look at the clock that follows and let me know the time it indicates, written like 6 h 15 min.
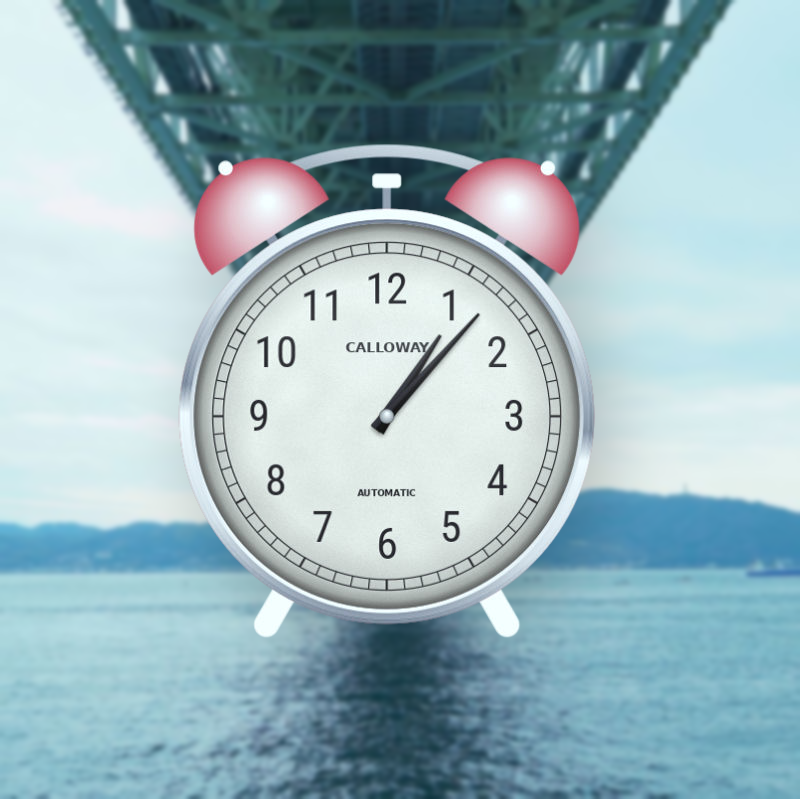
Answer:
1 h 07 min
